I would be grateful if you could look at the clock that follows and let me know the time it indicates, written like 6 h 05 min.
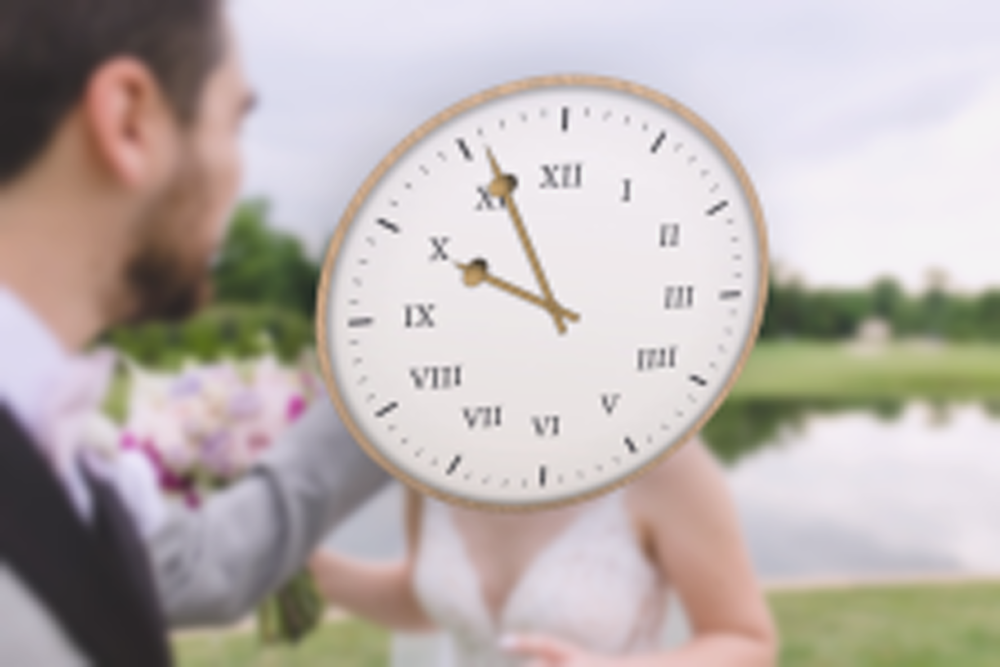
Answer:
9 h 56 min
